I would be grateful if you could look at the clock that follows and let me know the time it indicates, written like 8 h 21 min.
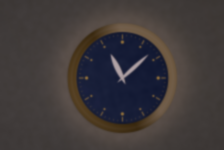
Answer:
11 h 08 min
